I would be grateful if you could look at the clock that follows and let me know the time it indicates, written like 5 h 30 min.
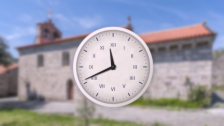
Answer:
11 h 41 min
